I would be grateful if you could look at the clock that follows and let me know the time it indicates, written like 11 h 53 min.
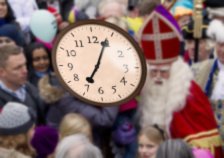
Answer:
7 h 04 min
